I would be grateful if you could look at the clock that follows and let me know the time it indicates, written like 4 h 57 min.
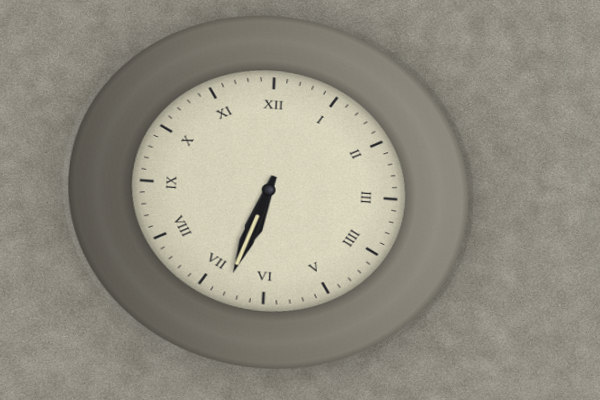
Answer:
6 h 33 min
